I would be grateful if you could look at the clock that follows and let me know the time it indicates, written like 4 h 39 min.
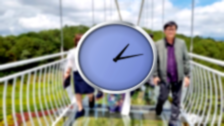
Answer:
1 h 13 min
